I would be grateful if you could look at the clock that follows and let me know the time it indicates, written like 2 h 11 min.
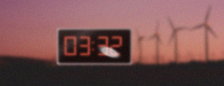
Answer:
3 h 32 min
